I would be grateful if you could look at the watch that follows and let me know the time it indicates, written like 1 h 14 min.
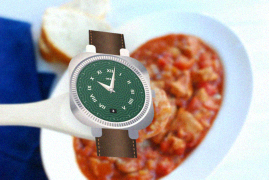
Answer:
10 h 02 min
